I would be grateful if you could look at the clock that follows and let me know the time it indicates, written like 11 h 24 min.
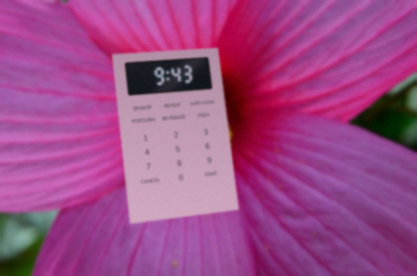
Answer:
9 h 43 min
